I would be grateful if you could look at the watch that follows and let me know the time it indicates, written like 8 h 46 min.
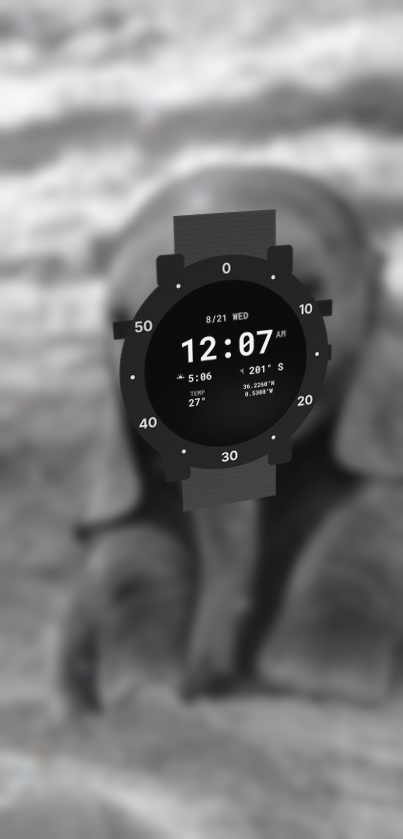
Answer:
12 h 07 min
